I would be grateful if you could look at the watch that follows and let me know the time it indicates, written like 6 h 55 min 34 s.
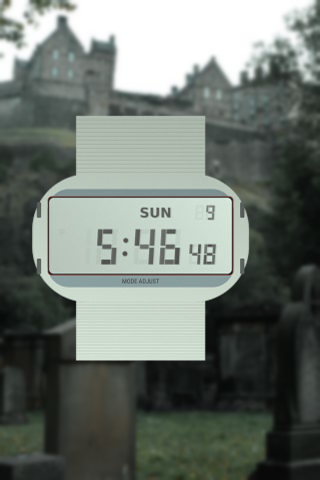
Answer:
5 h 46 min 48 s
